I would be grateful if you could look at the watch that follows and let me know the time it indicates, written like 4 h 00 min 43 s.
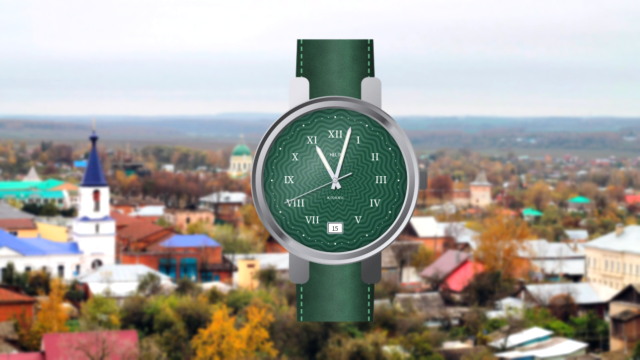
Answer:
11 h 02 min 41 s
